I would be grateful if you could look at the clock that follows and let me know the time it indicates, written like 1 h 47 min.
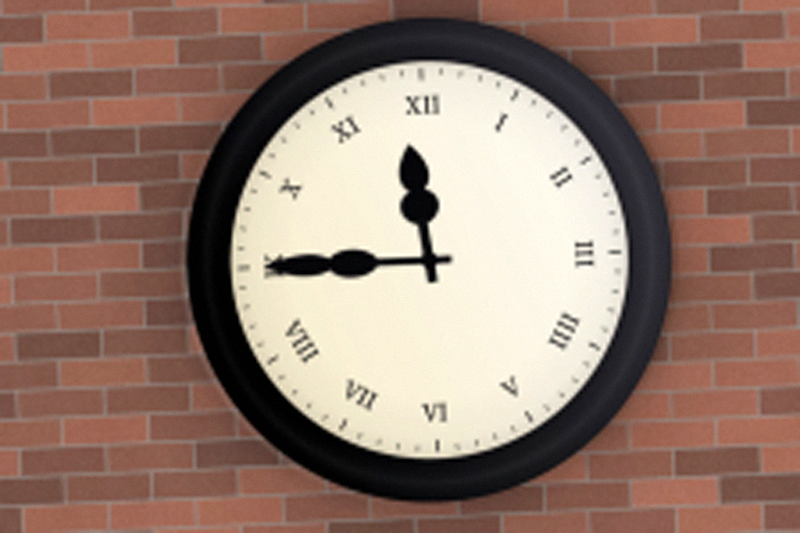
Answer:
11 h 45 min
